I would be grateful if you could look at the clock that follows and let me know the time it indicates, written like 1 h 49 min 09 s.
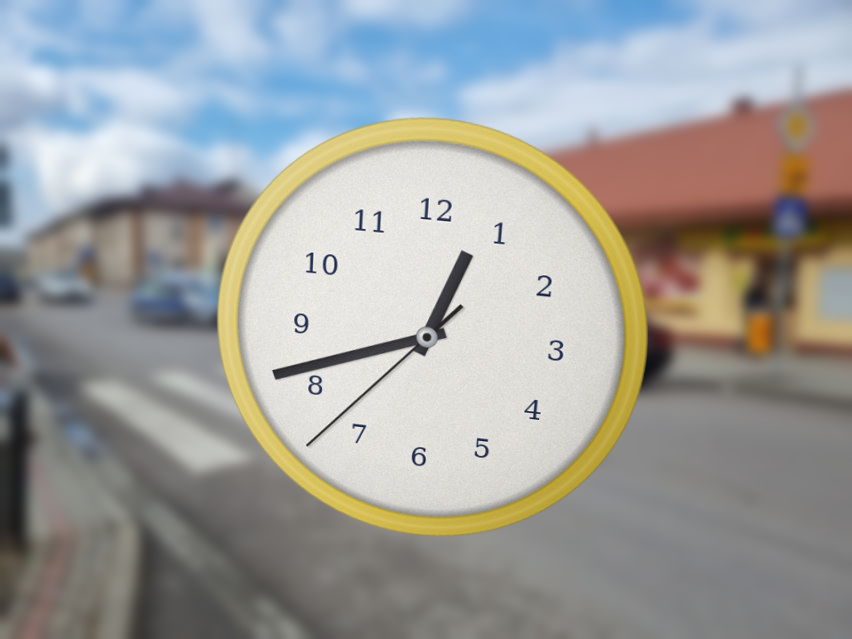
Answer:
12 h 41 min 37 s
